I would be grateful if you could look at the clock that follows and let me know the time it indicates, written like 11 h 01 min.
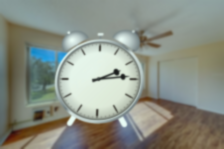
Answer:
2 h 14 min
